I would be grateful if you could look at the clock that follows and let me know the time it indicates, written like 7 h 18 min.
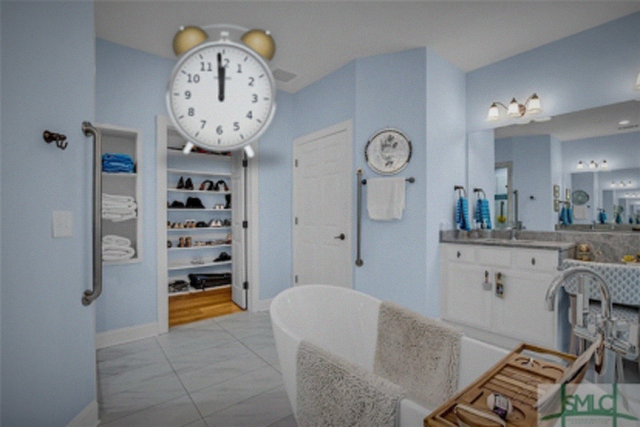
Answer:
11 h 59 min
